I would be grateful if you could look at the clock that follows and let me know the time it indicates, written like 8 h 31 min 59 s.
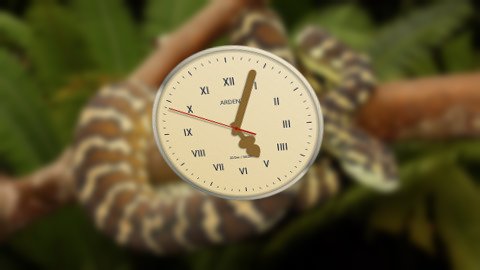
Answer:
5 h 03 min 49 s
